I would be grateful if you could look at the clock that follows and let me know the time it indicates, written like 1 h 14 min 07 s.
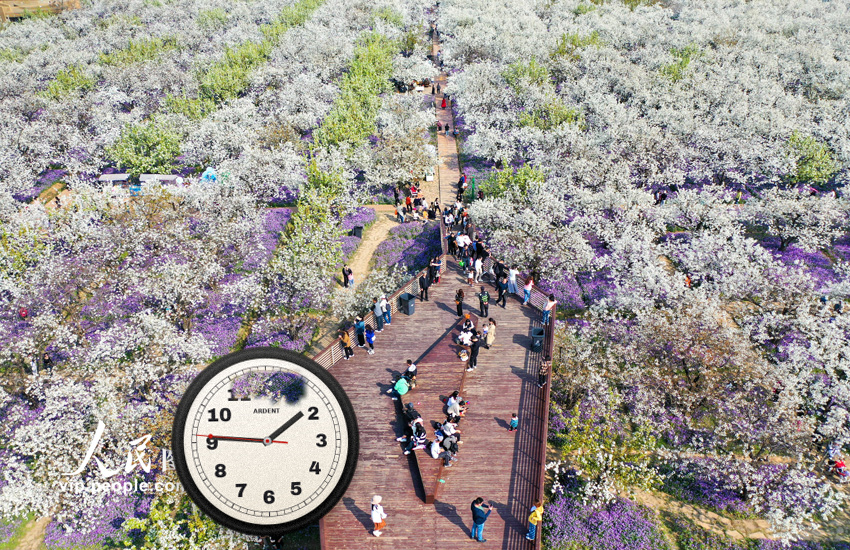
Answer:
1 h 45 min 46 s
